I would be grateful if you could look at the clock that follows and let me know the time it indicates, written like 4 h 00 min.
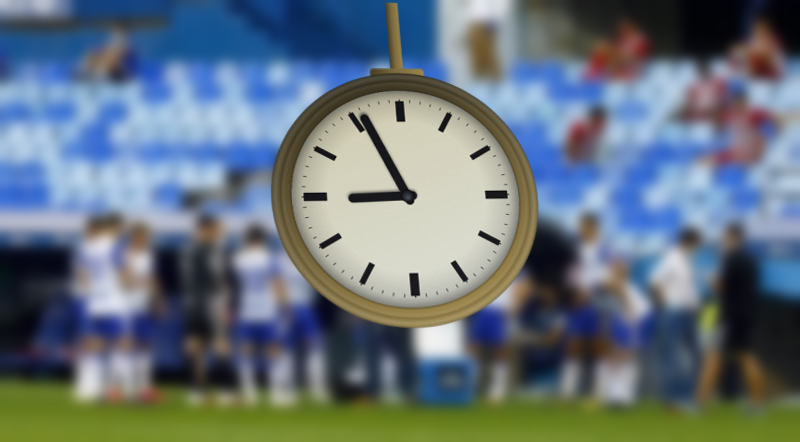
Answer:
8 h 56 min
